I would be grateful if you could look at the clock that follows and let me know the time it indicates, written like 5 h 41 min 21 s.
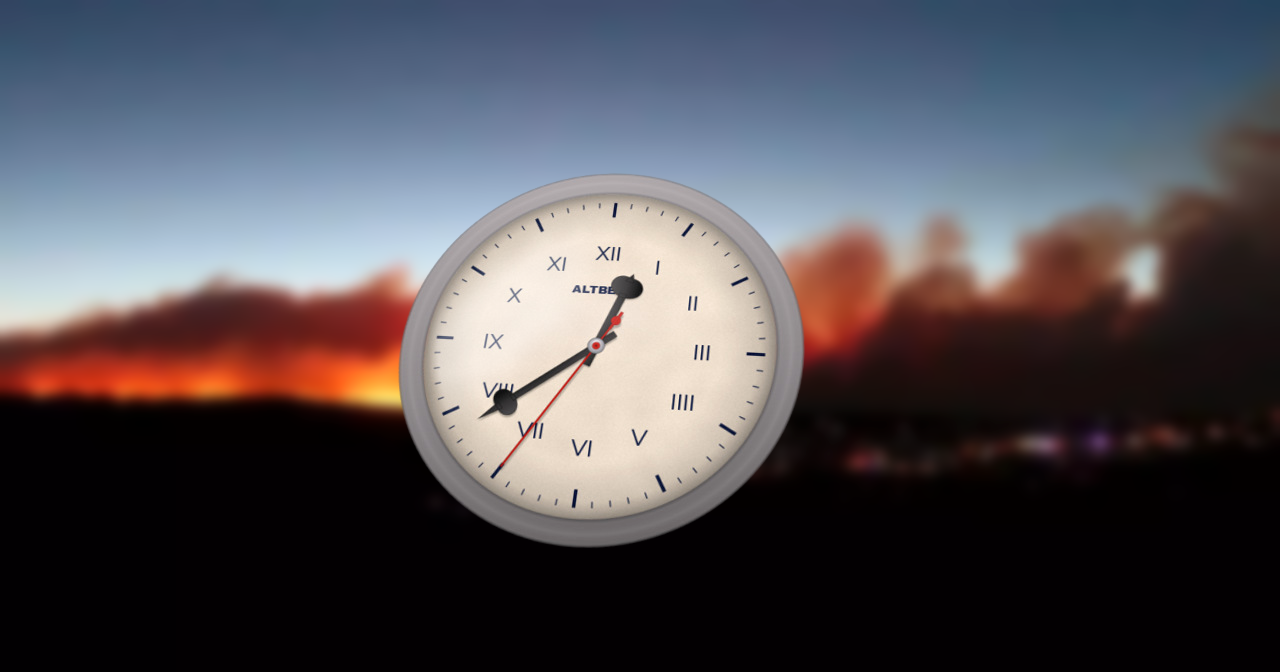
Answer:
12 h 38 min 35 s
